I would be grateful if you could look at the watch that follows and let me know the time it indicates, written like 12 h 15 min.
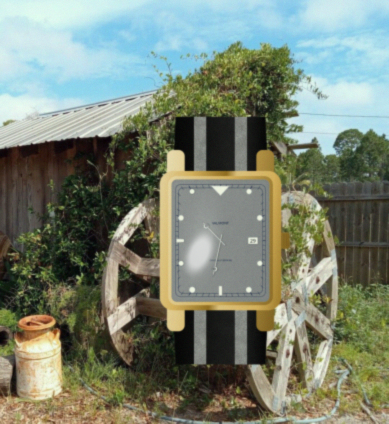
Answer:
10 h 32 min
